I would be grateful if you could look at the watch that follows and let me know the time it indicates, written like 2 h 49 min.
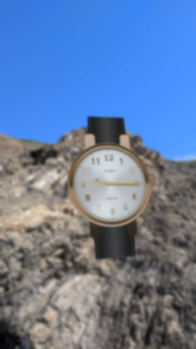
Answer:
9 h 15 min
